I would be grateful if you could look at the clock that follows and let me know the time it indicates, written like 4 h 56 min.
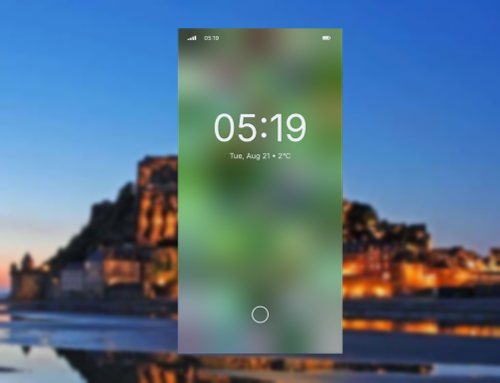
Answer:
5 h 19 min
